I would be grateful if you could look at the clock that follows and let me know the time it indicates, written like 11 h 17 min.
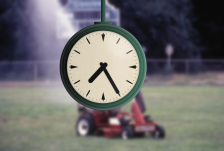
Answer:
7 h 25 min
